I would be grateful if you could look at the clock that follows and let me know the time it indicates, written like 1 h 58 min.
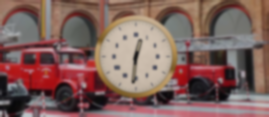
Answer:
12 h 31 min
